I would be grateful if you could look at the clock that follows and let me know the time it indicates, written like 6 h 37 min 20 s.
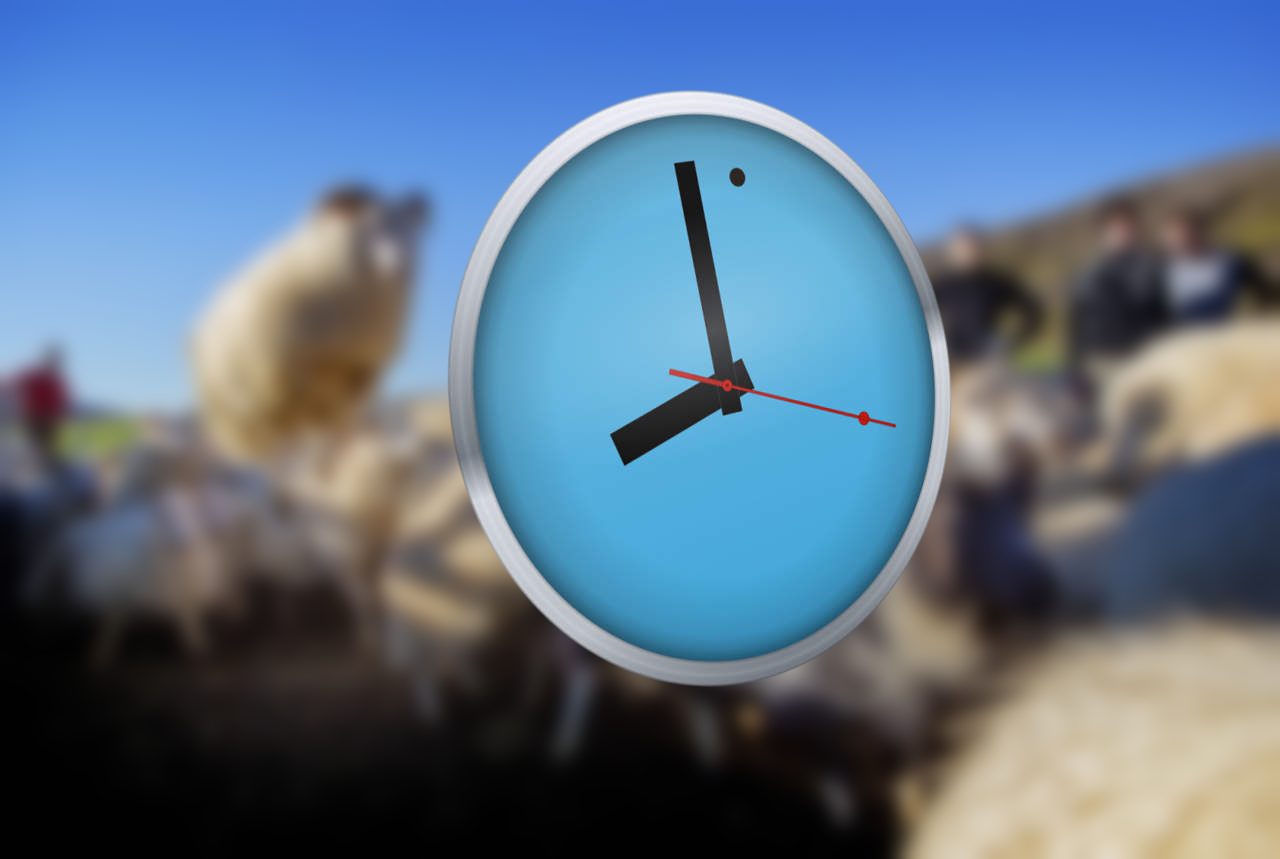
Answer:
7 h 57 min 16 s
